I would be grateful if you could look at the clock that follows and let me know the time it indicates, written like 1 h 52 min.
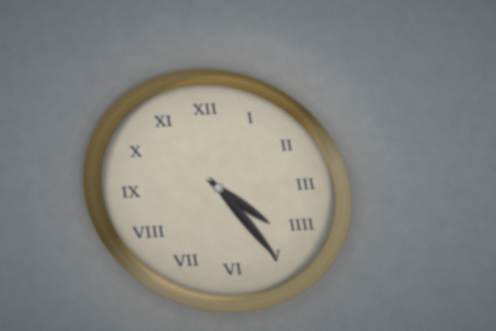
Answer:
4 h 25 min
